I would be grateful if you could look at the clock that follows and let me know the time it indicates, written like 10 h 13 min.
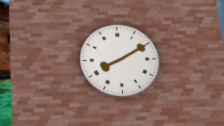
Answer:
8 h 10 min
